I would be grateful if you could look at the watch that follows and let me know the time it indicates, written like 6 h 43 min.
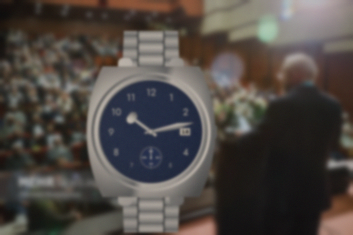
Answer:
10 h 13 min
